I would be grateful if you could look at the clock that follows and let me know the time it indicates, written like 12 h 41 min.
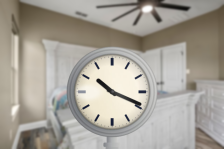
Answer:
10 h 19 min
